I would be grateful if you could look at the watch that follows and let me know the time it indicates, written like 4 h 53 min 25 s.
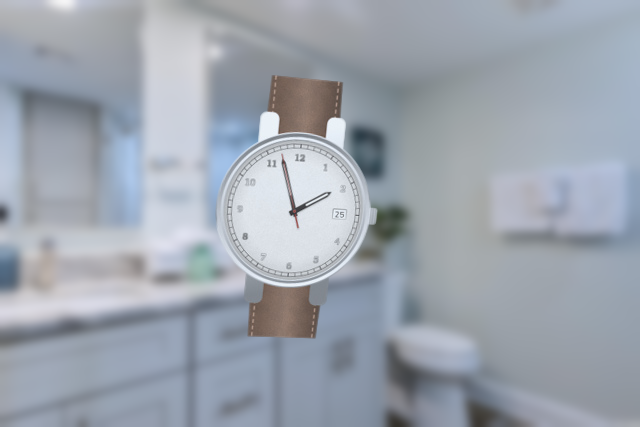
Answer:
1 h 56 min 57 s
